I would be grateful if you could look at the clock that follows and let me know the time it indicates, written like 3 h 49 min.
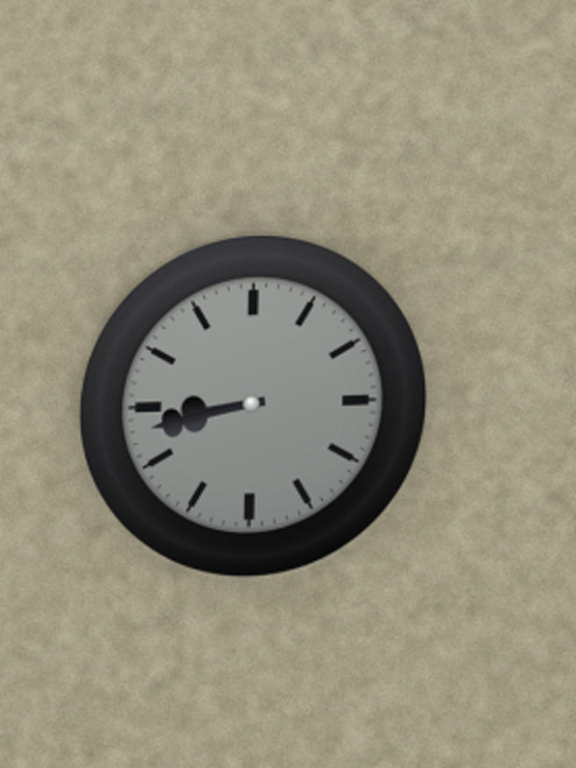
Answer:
8 h 43 min
